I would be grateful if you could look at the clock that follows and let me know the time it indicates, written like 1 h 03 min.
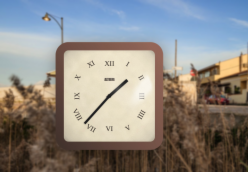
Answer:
1 h 37 min
